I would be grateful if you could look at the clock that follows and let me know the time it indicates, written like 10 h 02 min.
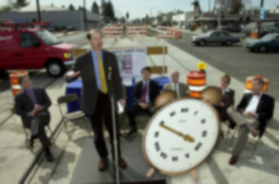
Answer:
3 h 49 min
